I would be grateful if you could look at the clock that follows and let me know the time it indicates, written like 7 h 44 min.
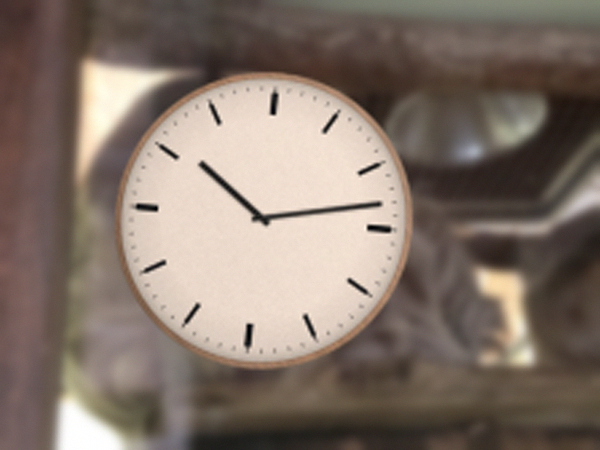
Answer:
10 h 13 min
